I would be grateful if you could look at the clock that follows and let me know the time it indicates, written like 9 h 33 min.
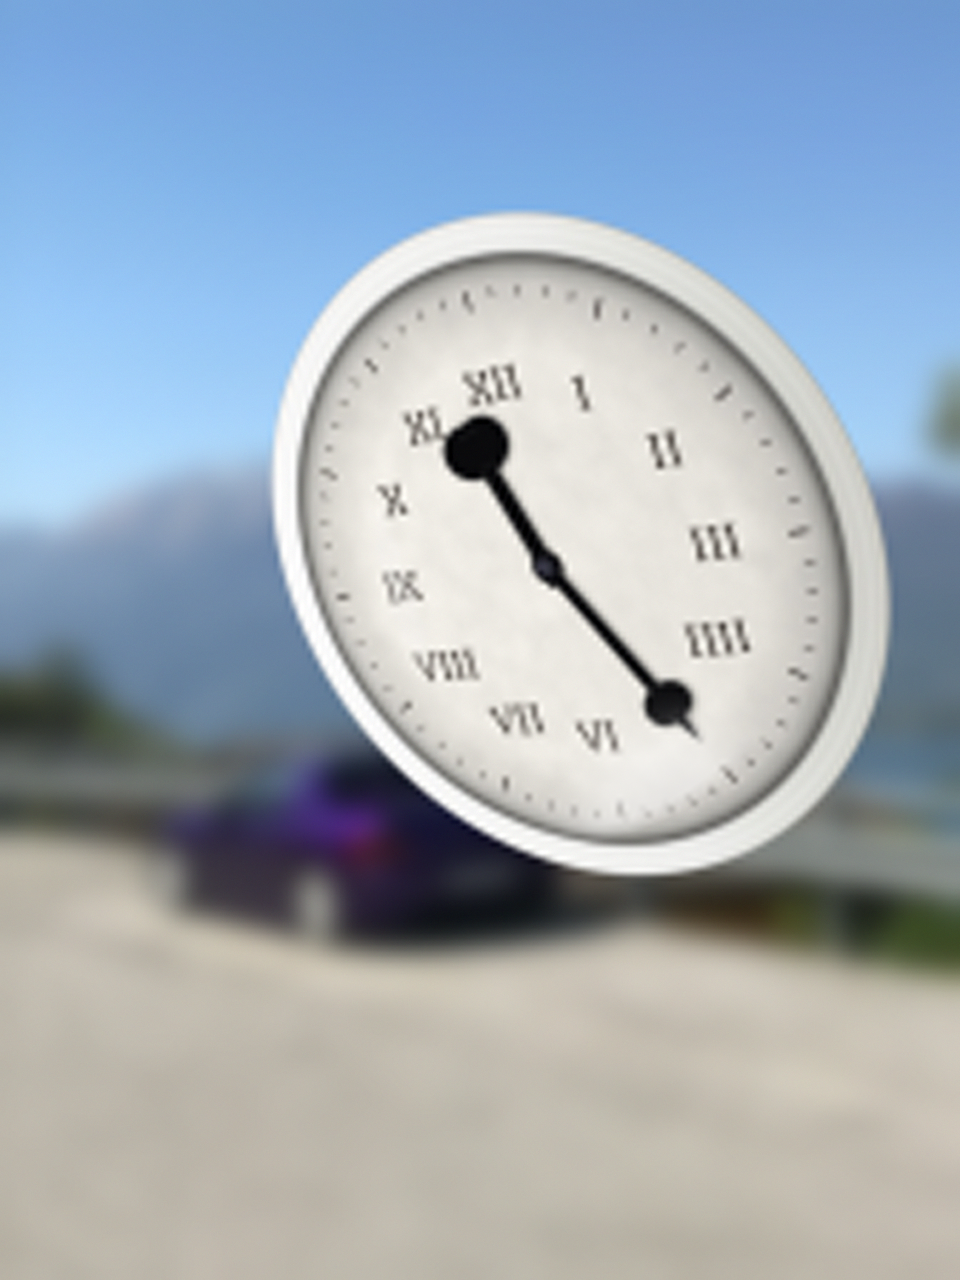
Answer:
11 h 25 min
